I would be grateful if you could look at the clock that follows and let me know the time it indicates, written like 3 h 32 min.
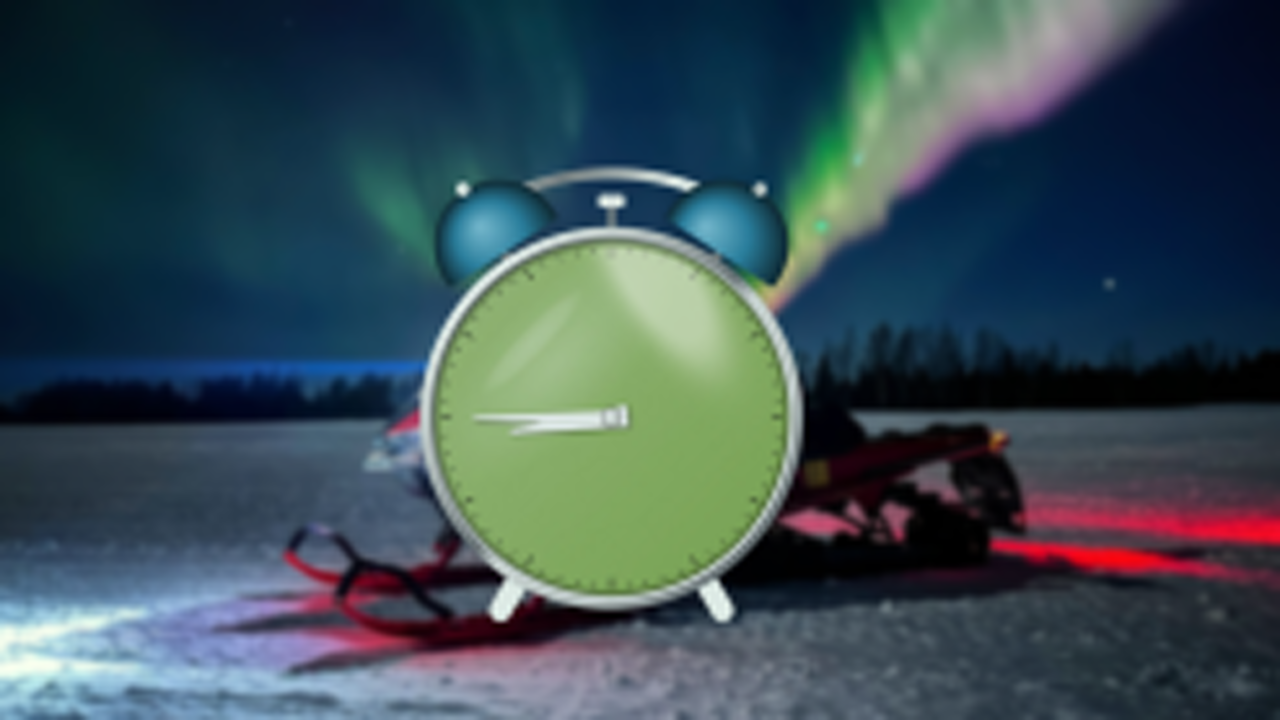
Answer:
8 h 45 min
